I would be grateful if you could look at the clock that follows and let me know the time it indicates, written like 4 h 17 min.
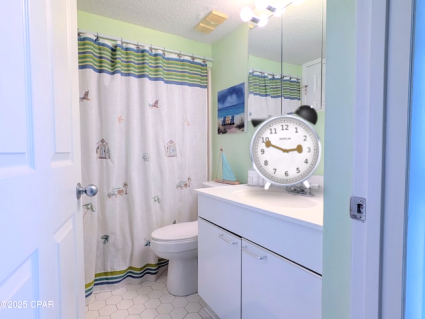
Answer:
2 h 49 min
